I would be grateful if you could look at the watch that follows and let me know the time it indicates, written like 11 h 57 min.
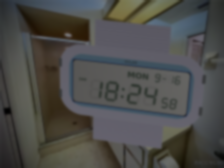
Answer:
18 h 24 min
